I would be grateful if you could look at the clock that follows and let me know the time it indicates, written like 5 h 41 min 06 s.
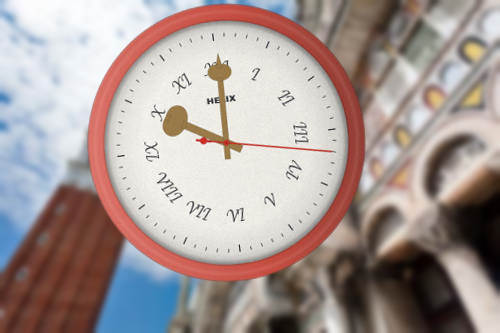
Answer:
10 h 00 min 17 s
